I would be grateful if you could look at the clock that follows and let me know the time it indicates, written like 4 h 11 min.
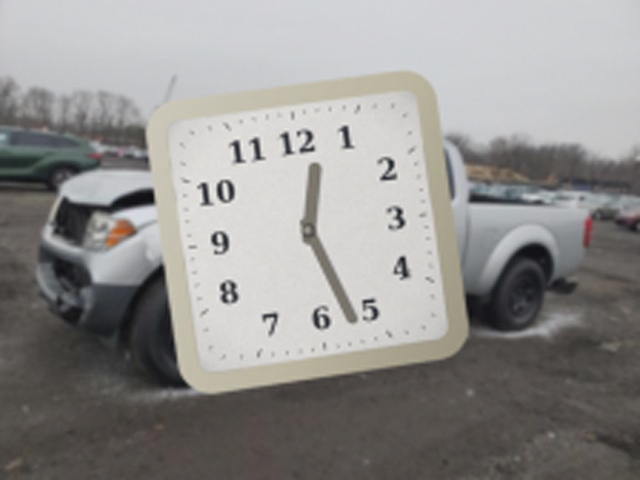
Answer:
12 h 27 min
